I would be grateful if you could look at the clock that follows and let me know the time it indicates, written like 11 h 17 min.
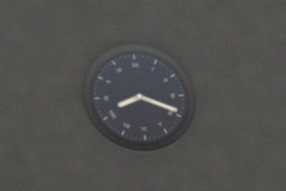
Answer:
8 h 19 min
